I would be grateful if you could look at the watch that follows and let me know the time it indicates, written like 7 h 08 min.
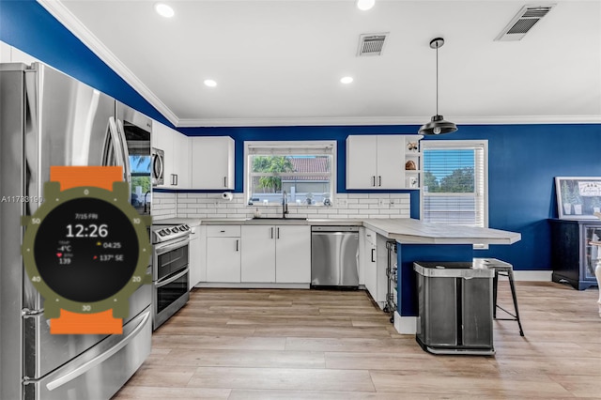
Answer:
12 h 26 min
